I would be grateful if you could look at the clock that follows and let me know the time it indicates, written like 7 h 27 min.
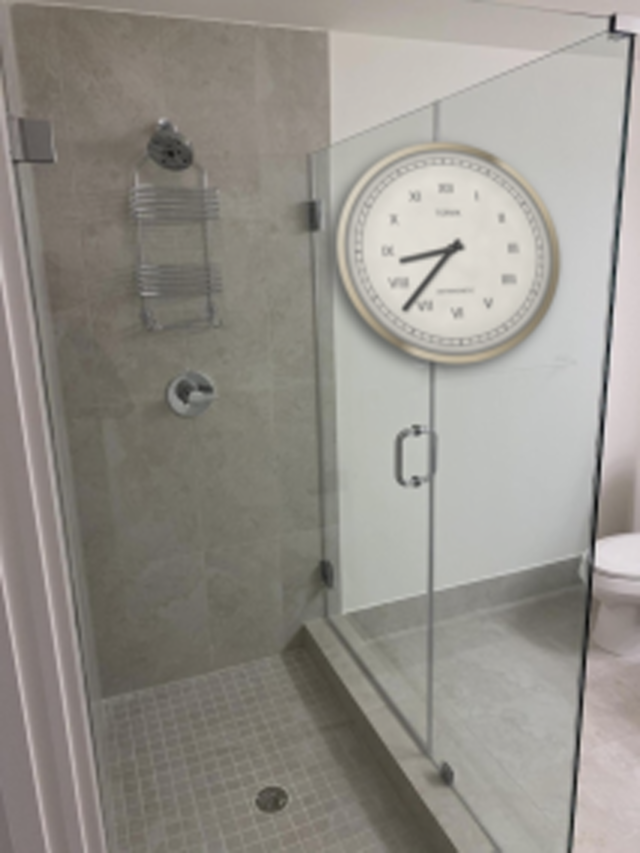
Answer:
8 h 37 min
